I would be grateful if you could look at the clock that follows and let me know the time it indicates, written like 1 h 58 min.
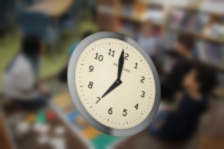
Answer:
6 h 59 min
